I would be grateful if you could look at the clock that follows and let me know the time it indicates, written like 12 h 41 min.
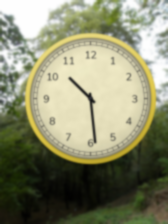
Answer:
10 h 29 min
